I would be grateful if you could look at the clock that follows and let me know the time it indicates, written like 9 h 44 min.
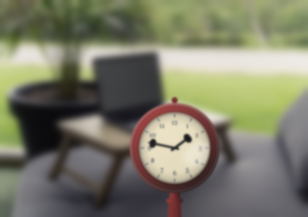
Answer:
1 h 47 min
